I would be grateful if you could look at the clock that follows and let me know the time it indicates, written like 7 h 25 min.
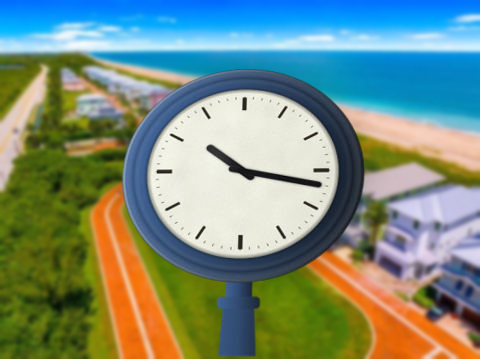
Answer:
10 h 17 min
